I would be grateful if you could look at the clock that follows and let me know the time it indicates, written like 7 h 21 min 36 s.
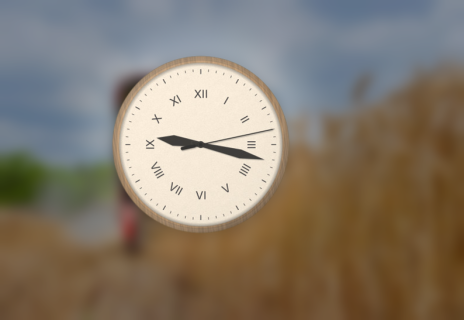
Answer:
9 h 17 min 13 s
